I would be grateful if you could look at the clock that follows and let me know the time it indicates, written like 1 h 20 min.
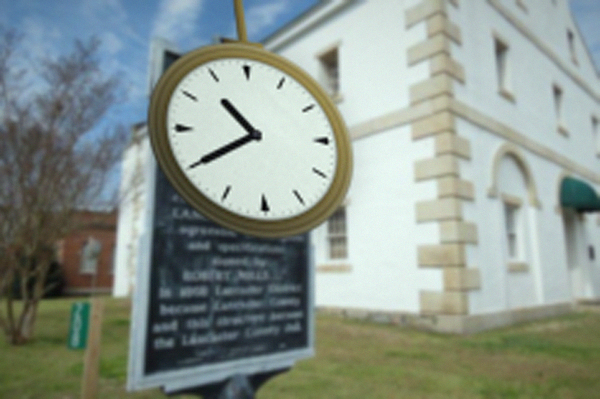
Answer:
10 h 40 min
